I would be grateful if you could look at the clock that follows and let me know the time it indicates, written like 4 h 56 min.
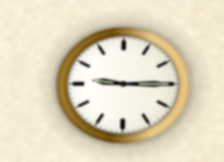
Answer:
9 h 15 min
